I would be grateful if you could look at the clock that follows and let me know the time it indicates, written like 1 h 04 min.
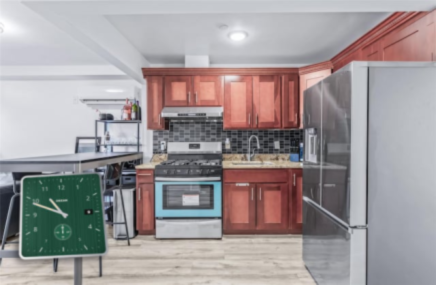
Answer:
10 h 49 min
